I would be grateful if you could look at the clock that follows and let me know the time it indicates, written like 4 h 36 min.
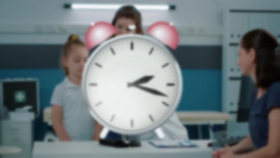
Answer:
2 h 18 min
